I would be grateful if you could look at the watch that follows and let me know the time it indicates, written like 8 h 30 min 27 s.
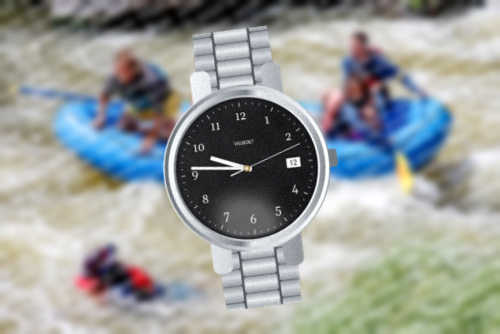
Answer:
9 h 46 min 12 s
